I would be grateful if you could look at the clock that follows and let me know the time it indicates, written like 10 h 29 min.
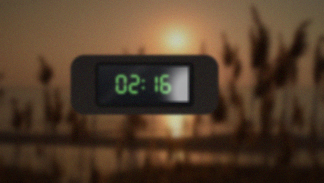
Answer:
2 h 16 min
